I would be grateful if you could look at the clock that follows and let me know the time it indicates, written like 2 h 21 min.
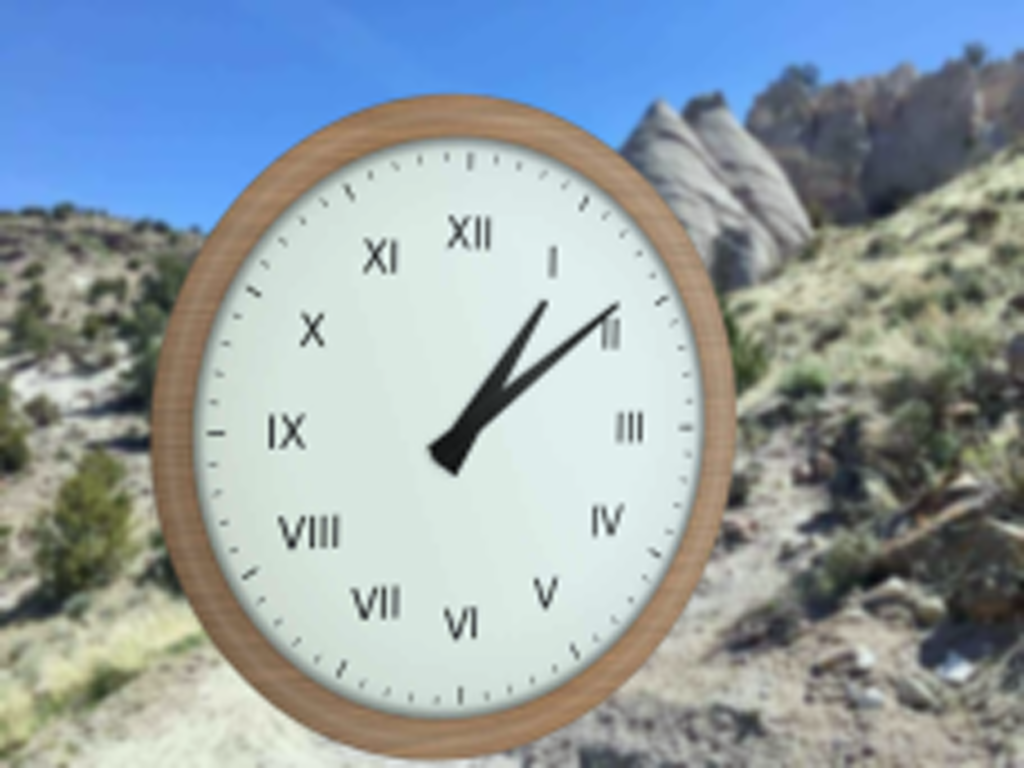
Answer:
1 h 09 min
